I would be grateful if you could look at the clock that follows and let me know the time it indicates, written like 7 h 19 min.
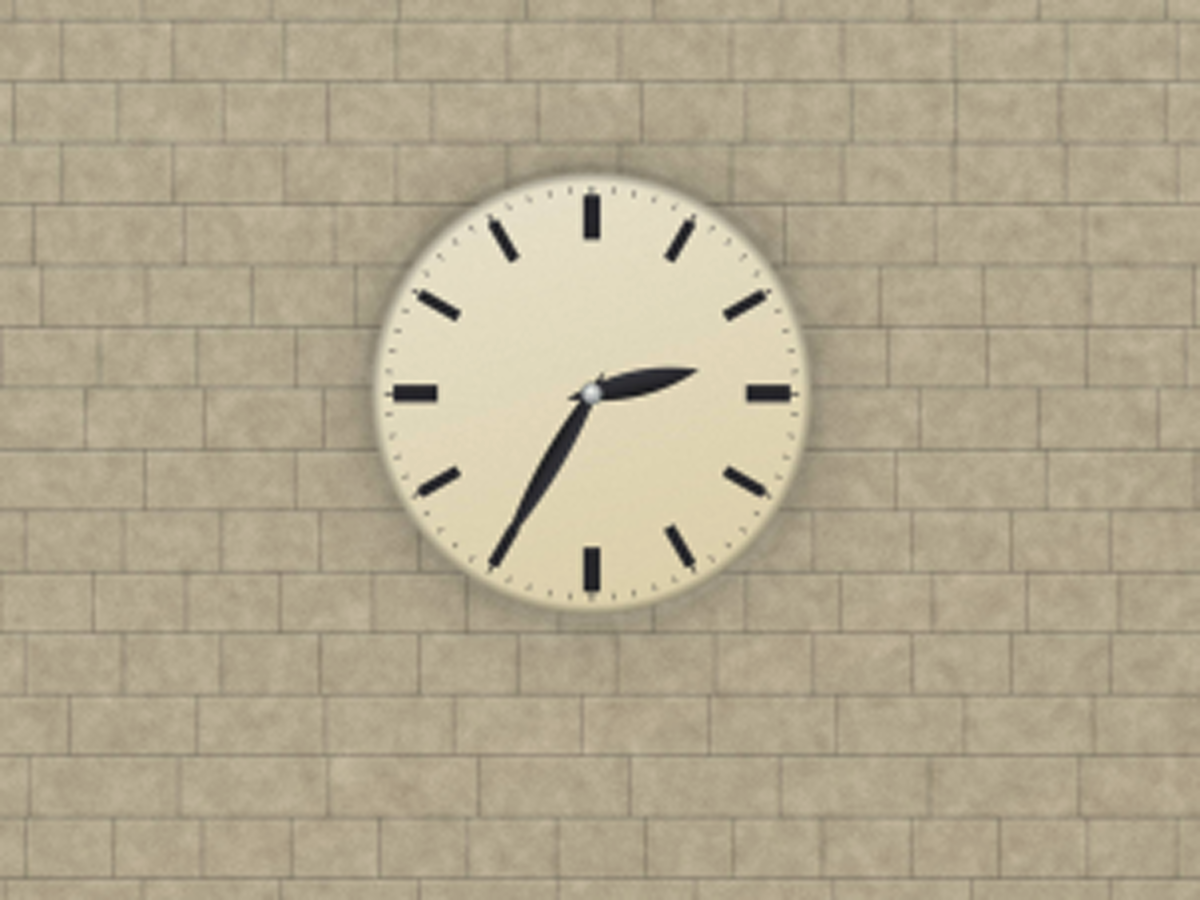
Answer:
2 h 35 min
